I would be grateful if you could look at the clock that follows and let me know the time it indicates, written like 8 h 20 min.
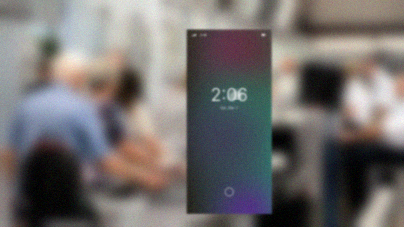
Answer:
2 h 06 min
